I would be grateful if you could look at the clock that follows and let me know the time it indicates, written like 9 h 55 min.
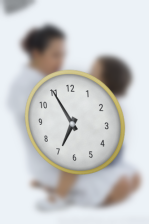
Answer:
6 h 55 min
